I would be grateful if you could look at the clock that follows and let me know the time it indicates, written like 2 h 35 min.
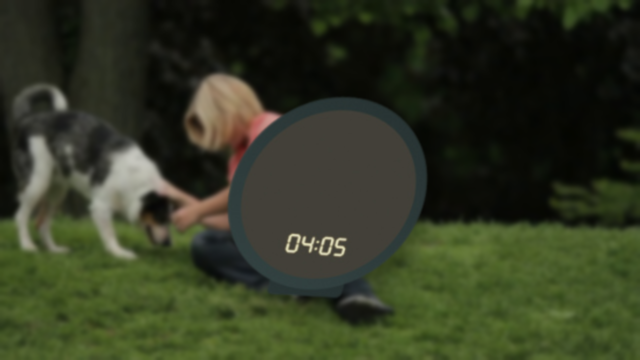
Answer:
4 h 05 min
